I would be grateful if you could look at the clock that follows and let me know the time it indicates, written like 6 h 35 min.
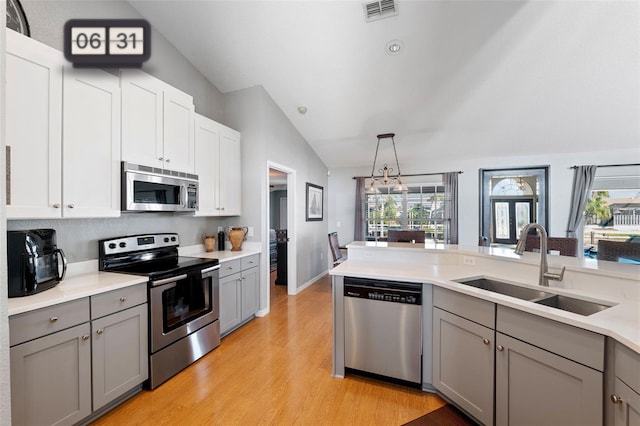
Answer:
6 h 31 min
